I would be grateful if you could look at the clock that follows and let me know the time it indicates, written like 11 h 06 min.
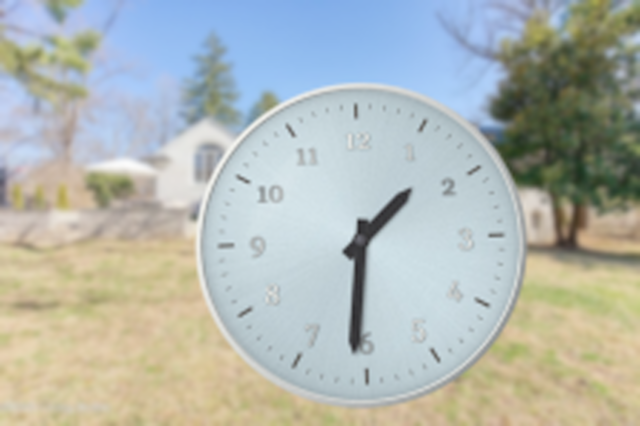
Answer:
1 h 31 min
